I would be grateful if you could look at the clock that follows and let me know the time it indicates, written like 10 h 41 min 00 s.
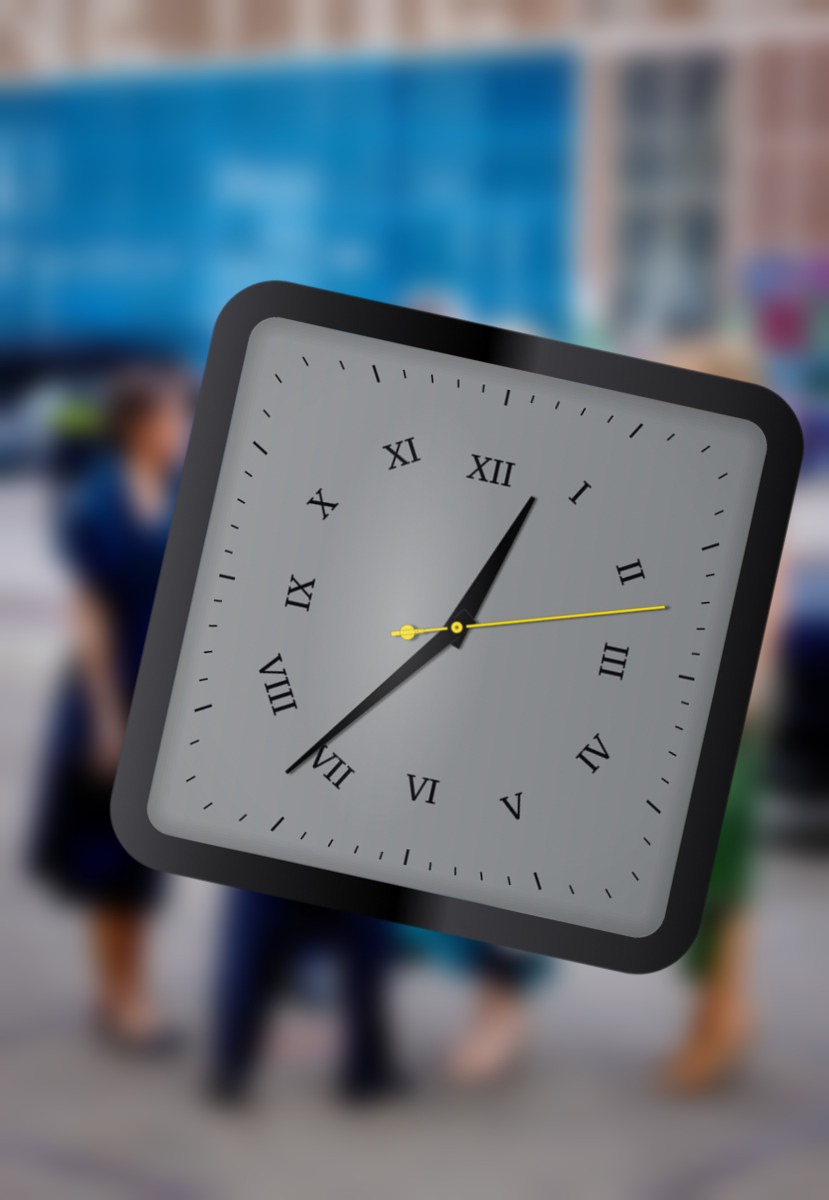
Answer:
12 h 36 min 12 s
